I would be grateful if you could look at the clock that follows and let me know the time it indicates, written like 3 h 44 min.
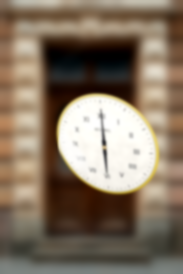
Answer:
6 h 00 min
